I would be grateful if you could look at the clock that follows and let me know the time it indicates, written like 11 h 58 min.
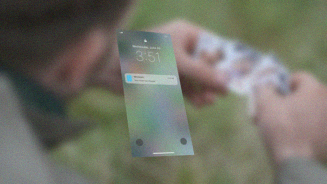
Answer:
3 h 51 min
